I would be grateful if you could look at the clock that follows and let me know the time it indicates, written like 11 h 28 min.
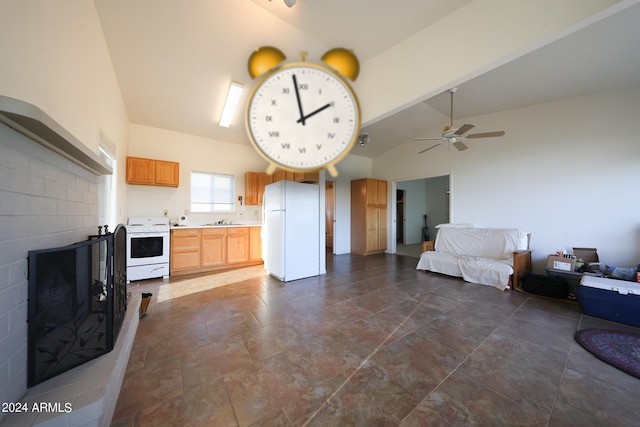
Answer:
1 h 58 min
